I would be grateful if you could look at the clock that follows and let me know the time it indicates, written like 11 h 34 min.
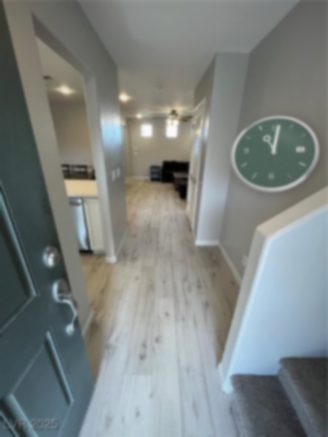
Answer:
11 h 01 min
